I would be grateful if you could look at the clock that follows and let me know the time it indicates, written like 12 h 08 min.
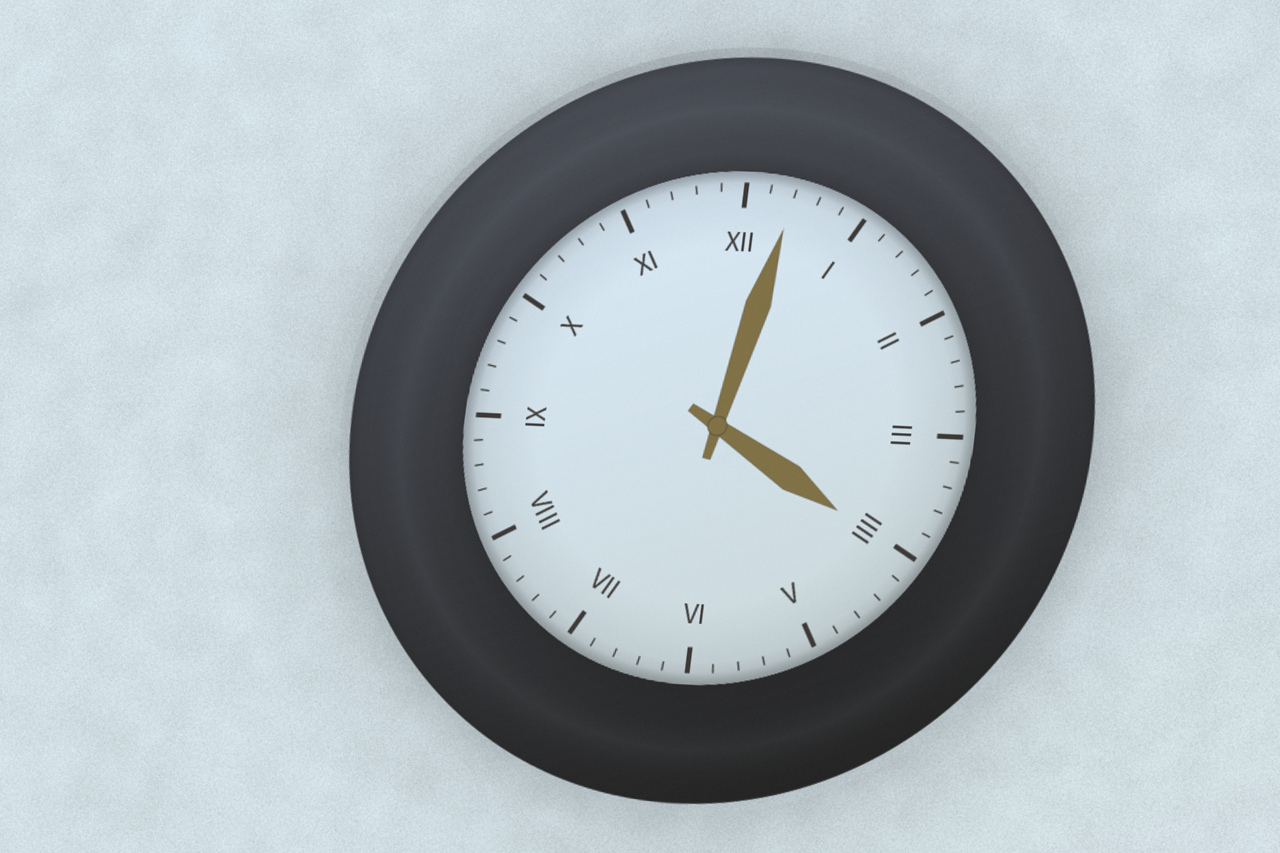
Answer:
4 h 02 min
